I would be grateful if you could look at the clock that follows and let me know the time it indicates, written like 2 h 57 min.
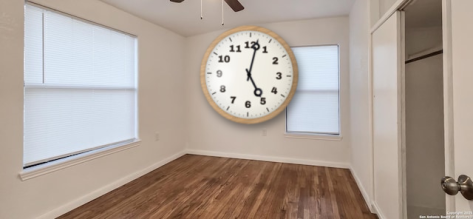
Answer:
5 h 02 min
